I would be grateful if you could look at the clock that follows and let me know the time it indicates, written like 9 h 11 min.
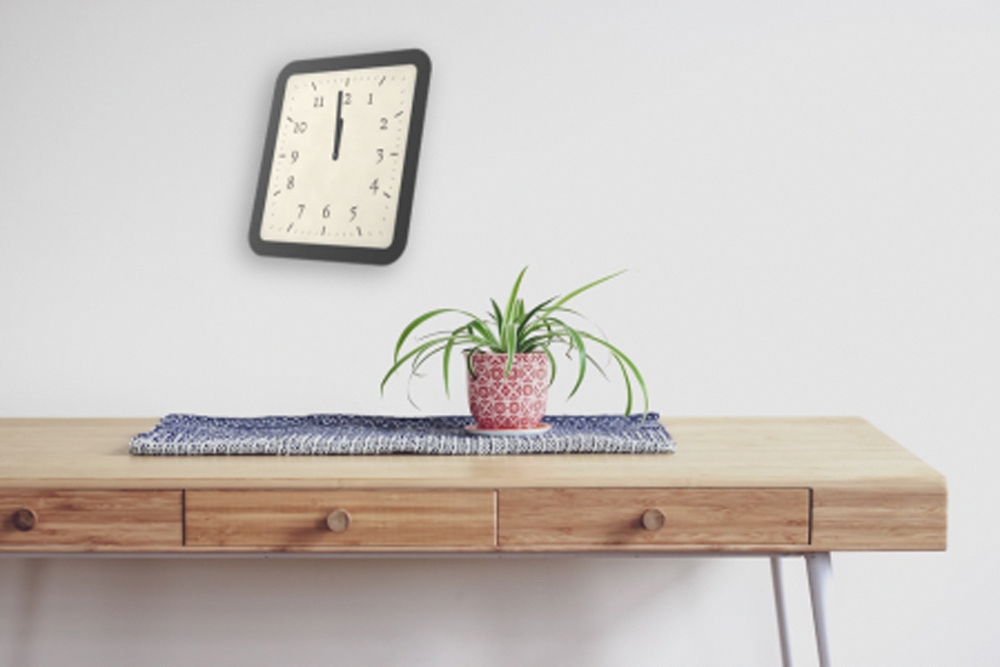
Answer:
11 h 59 min
